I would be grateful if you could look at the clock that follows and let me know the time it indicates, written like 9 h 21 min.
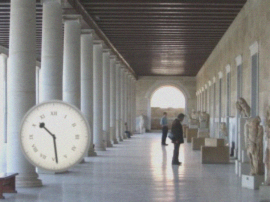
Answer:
10 h 29 min
